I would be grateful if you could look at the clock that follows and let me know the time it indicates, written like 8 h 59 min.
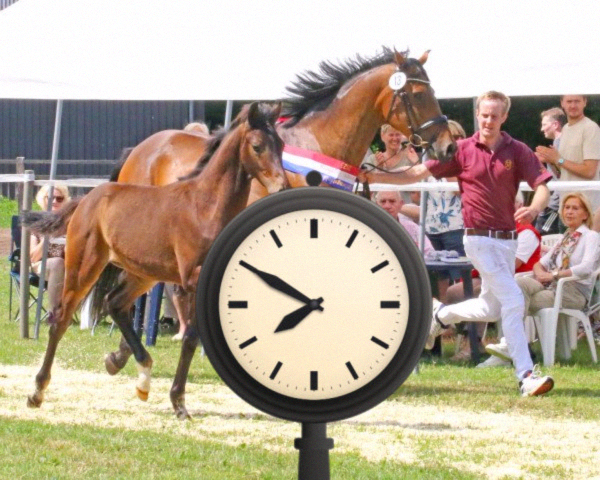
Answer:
7 h 50 min
